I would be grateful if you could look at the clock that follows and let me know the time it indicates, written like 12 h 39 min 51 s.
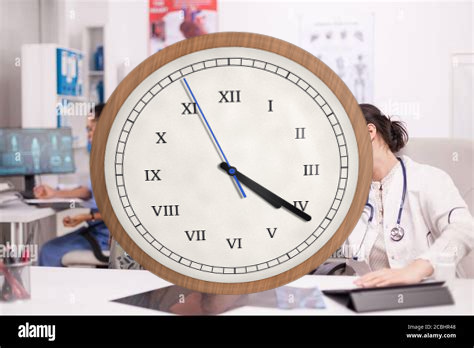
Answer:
4 h 20 min 56 s
